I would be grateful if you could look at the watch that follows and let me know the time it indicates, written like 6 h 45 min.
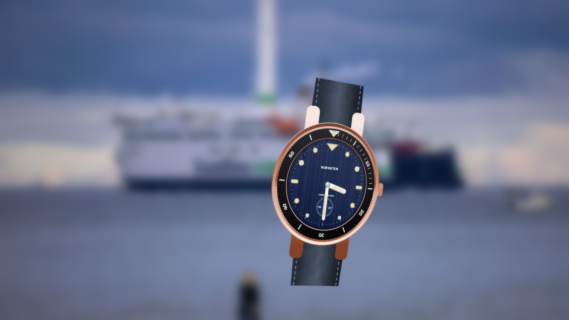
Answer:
3 h 30 min
